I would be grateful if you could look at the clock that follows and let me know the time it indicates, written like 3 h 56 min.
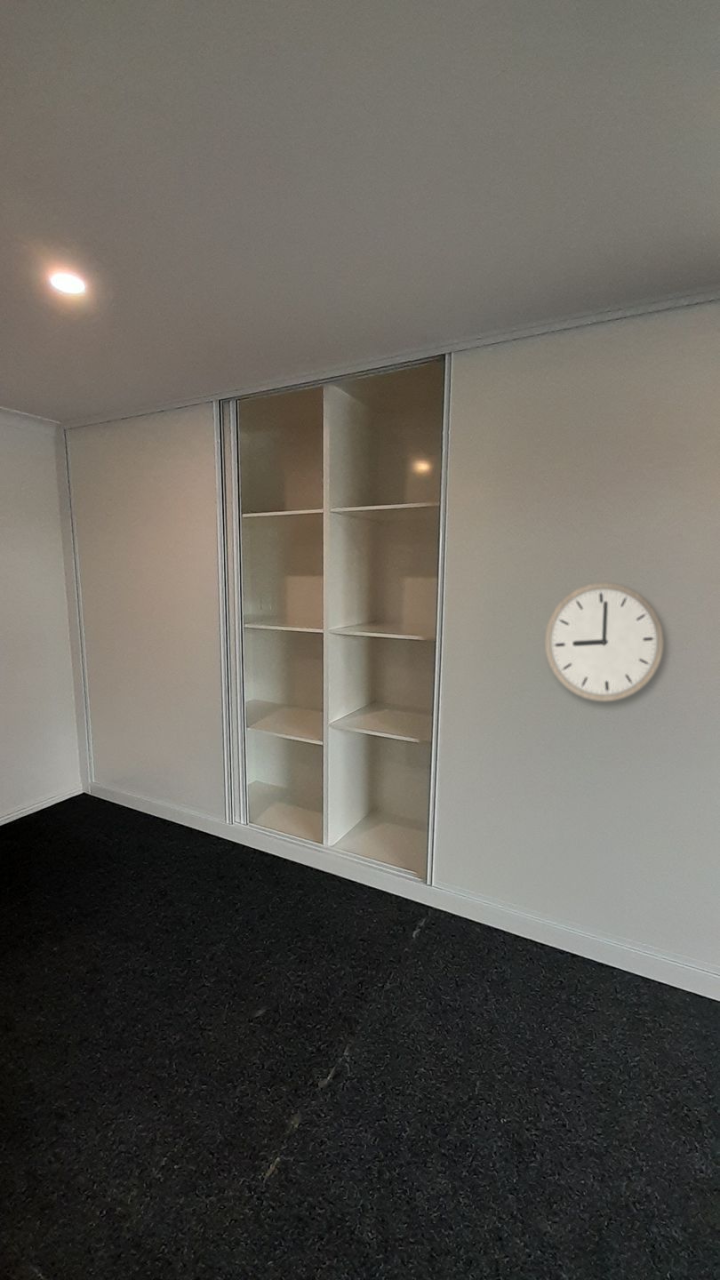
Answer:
9 h 01 min
